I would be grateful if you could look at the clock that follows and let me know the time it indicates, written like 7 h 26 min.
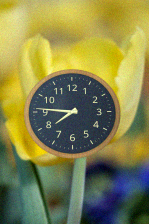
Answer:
7 h 46 min
